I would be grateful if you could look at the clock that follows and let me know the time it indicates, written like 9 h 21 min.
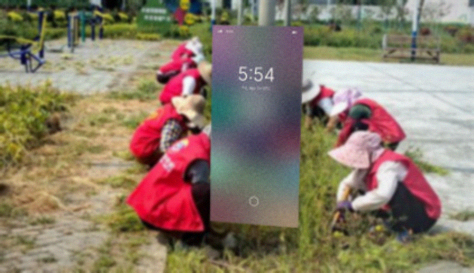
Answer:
5 h 54 min
